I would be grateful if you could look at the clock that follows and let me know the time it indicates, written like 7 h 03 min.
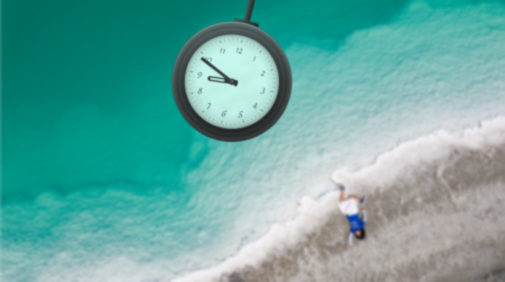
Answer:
8 h 49 min
